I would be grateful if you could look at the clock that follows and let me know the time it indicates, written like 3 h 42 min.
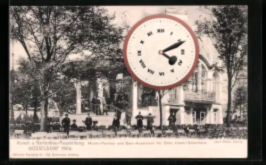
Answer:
4 h 11 min
